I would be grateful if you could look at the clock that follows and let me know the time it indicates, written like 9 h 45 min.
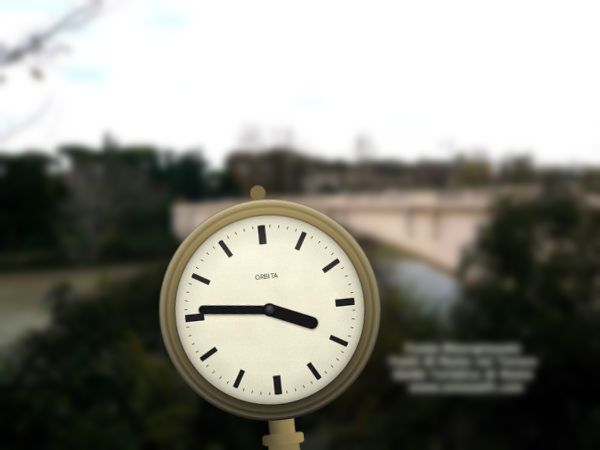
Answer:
3 h 46 min
